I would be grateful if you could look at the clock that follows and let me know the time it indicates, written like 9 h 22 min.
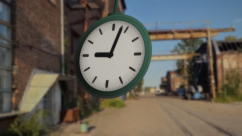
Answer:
9 h 03 min
